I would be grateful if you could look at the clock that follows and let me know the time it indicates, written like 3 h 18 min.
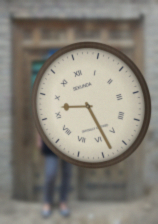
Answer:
9 h 28 min
